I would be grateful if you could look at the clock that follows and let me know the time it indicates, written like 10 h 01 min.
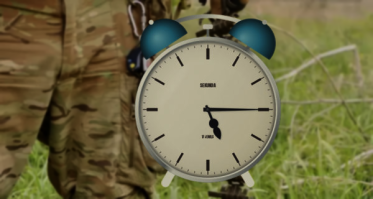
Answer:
5 h 15 min
